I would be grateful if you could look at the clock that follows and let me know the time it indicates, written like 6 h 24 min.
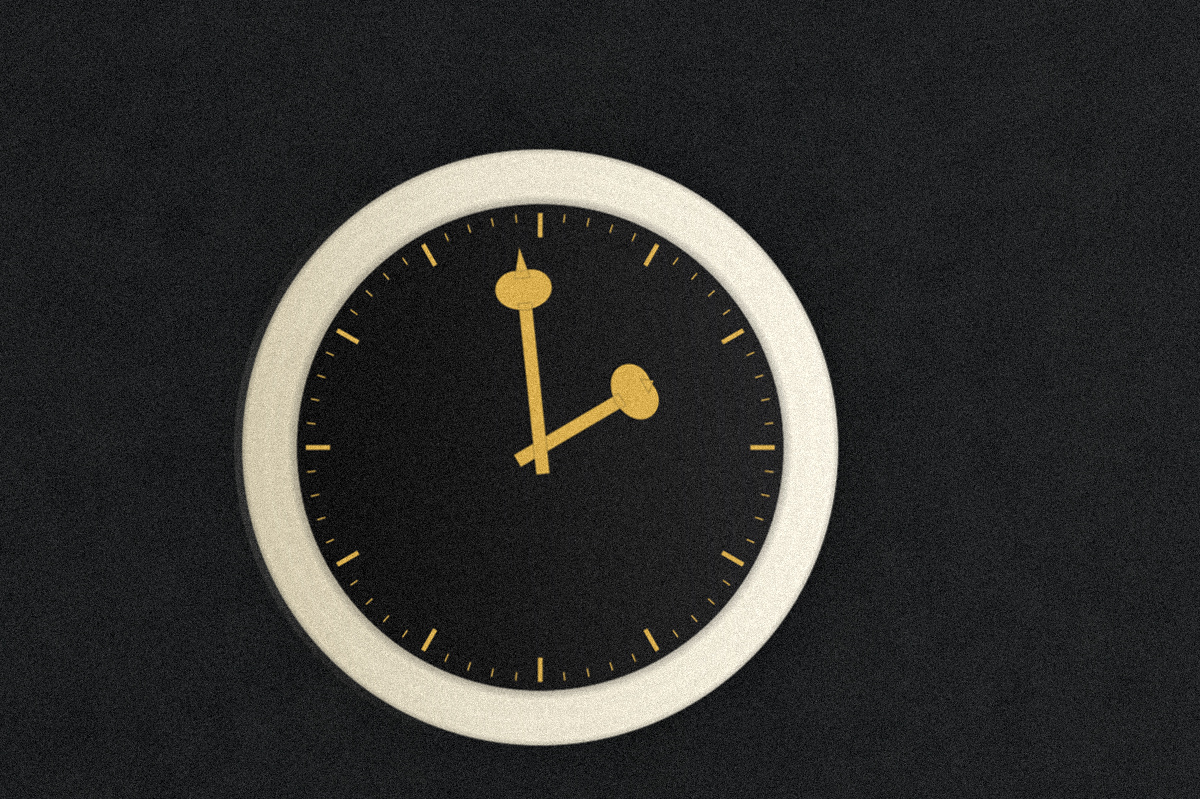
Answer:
1 h 59 min
